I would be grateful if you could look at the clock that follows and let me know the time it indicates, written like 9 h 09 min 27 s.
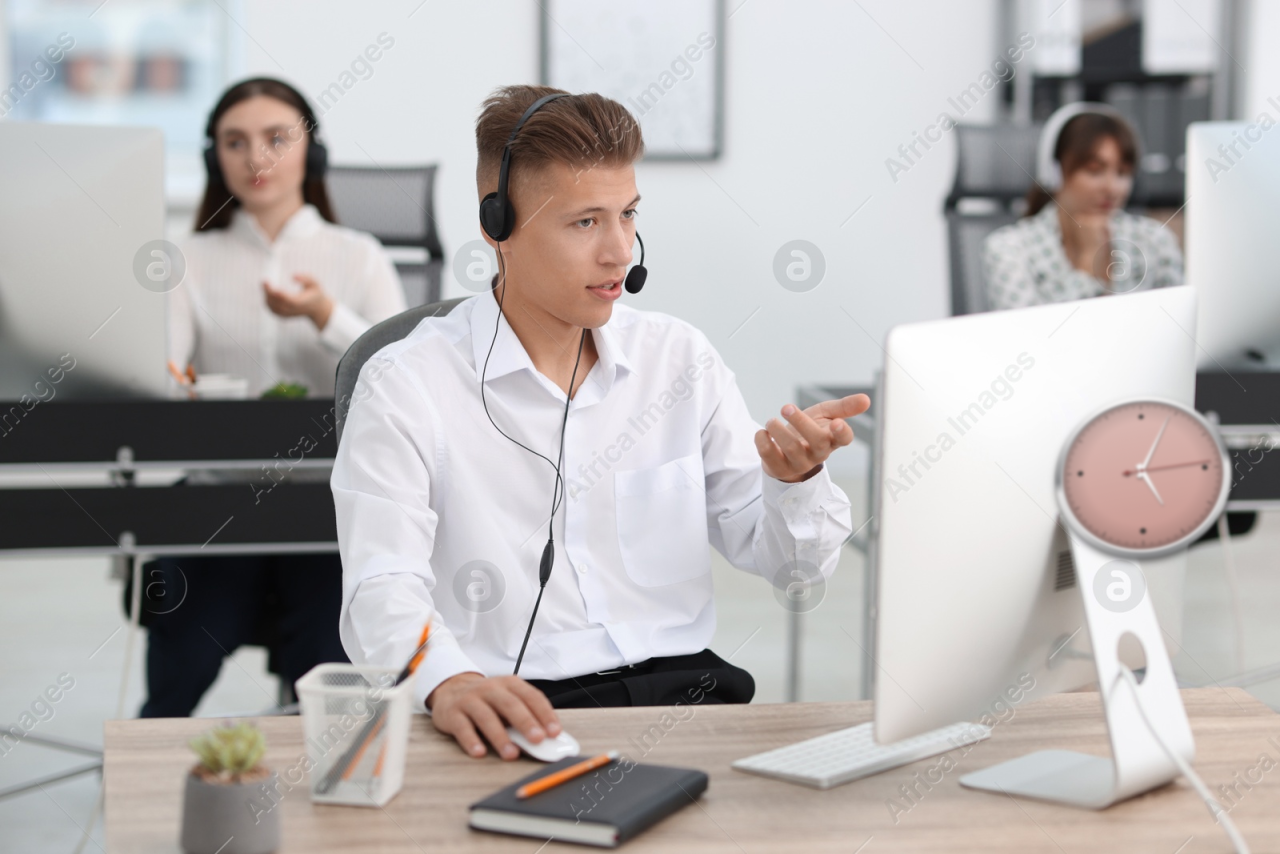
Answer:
5 h 04 min 14 s
